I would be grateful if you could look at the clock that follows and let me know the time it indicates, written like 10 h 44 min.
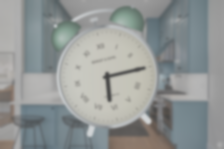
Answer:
6 h 15 min
